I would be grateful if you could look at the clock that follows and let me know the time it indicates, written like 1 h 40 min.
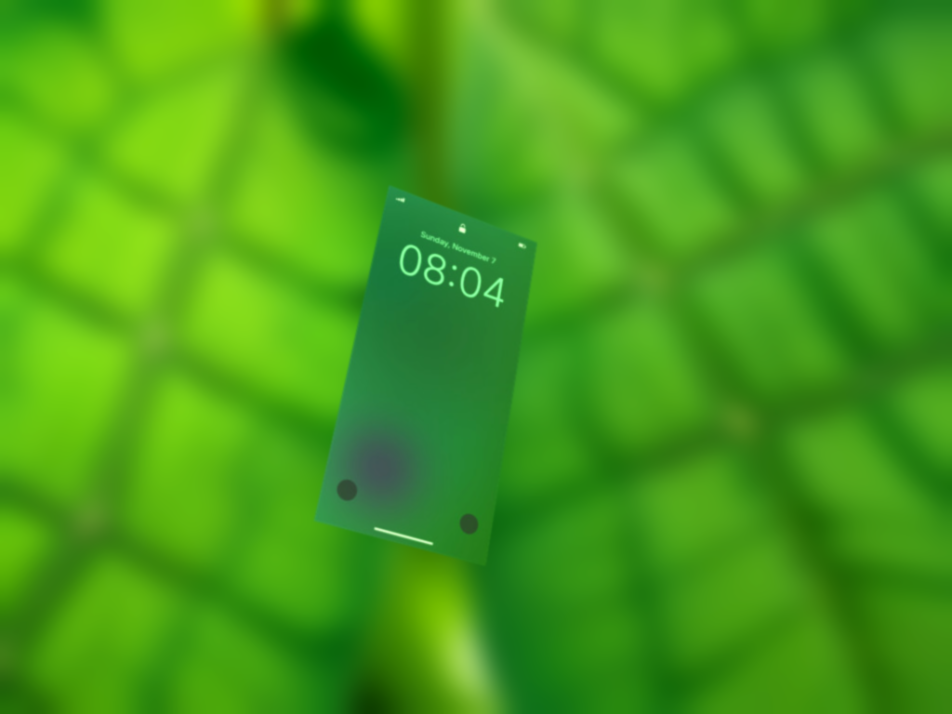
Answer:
8 h 04 min
